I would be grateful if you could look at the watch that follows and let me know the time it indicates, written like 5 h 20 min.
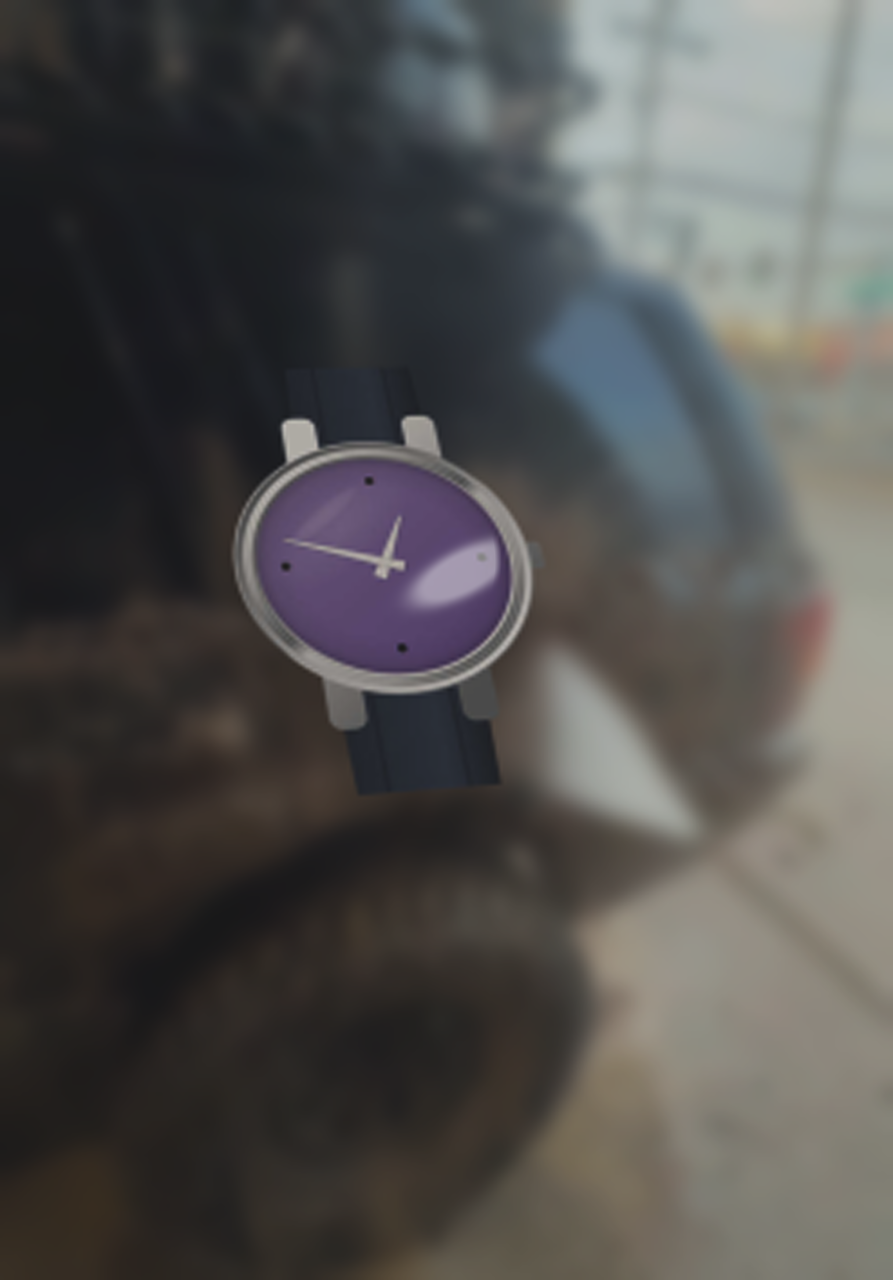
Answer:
12 h 48 min
